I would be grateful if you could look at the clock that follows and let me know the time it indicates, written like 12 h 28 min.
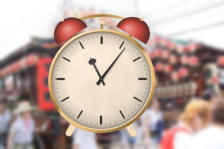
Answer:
11 h 06 min
